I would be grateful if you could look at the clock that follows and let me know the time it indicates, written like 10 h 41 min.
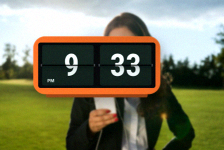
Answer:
9 h 33 min
